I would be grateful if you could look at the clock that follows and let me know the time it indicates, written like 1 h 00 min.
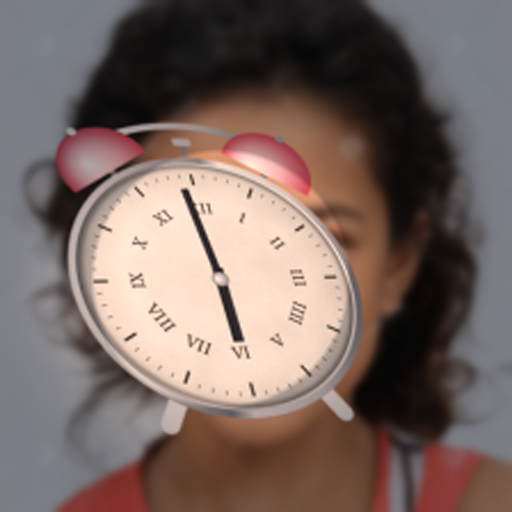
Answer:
5 h 59 min
